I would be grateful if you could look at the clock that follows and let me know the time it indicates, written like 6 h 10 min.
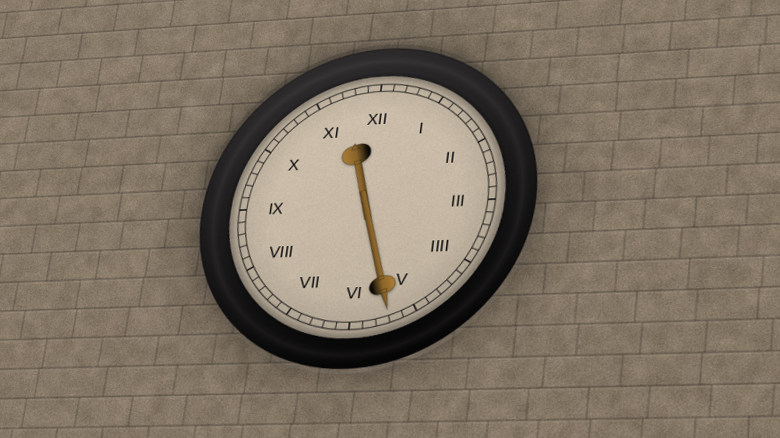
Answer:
11 h 27 min
